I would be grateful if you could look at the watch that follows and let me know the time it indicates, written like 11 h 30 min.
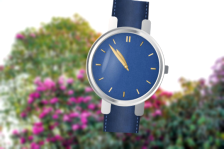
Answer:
10 h 53 min
